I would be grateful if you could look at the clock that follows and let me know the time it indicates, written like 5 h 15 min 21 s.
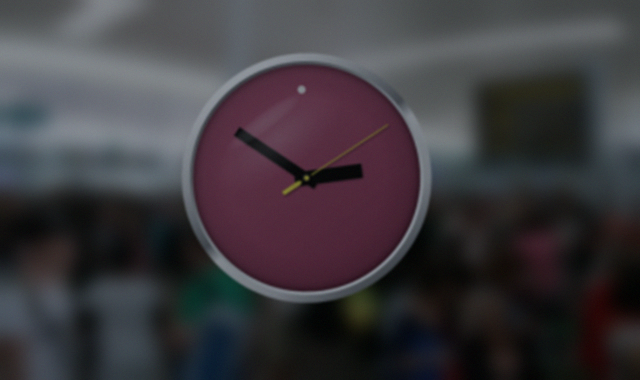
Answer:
2 h 51 min 10 s
